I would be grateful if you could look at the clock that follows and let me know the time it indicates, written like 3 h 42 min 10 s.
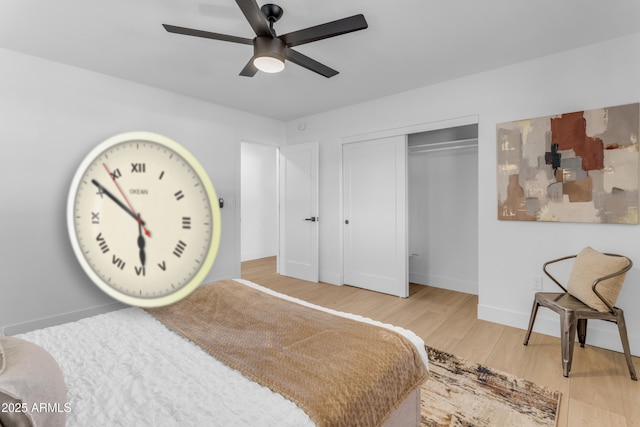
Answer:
5 h 50 min 54 s
